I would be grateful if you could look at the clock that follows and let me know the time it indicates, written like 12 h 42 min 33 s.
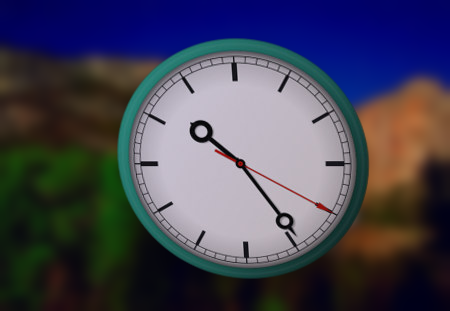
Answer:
10 h 24 min 20 s
